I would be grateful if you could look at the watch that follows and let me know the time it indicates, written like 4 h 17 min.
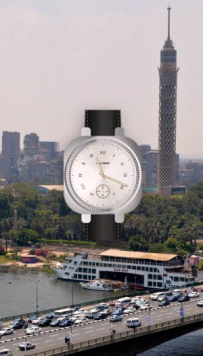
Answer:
11 h 19 min
